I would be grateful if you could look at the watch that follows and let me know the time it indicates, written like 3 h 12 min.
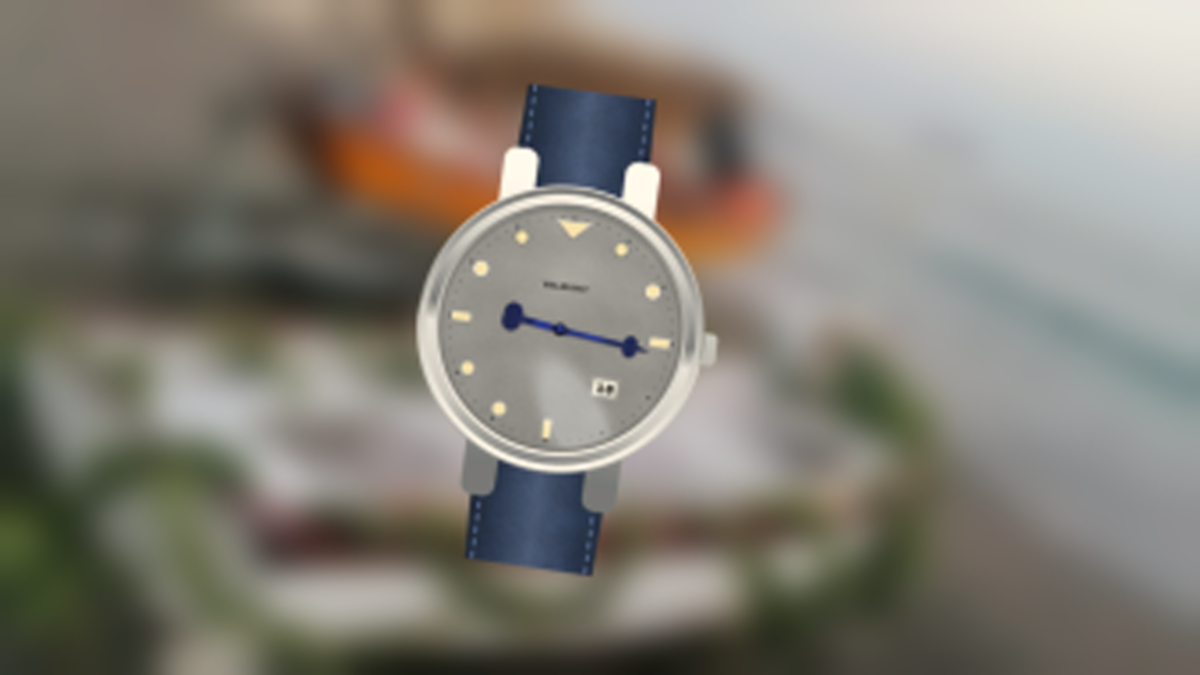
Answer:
9 h 16 min
